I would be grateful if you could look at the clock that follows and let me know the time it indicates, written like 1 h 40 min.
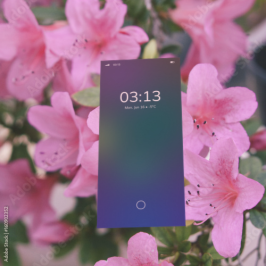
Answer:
3 h 13 min
